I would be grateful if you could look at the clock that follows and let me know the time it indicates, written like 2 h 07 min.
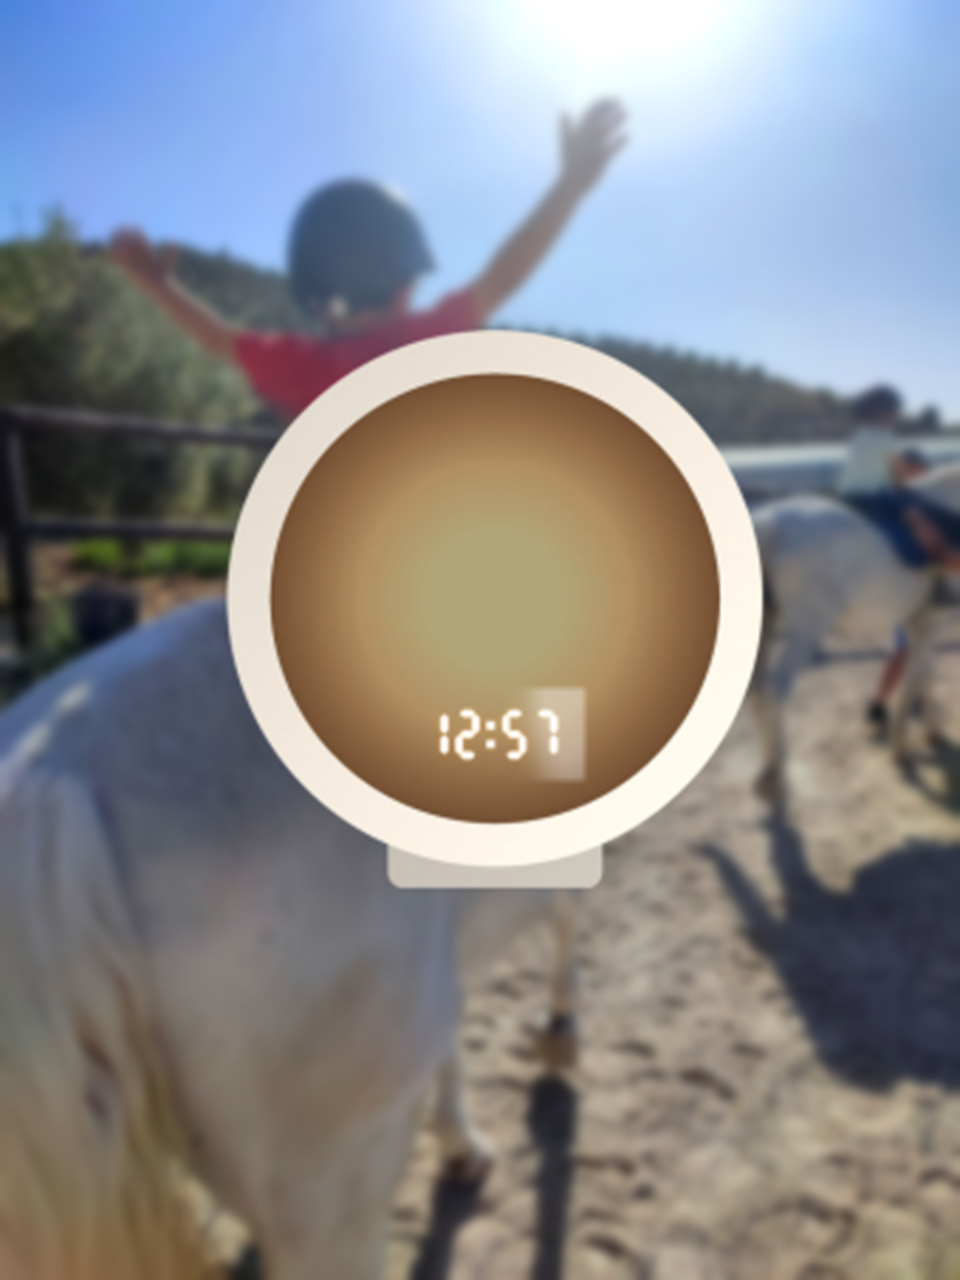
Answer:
12 h 57 min
